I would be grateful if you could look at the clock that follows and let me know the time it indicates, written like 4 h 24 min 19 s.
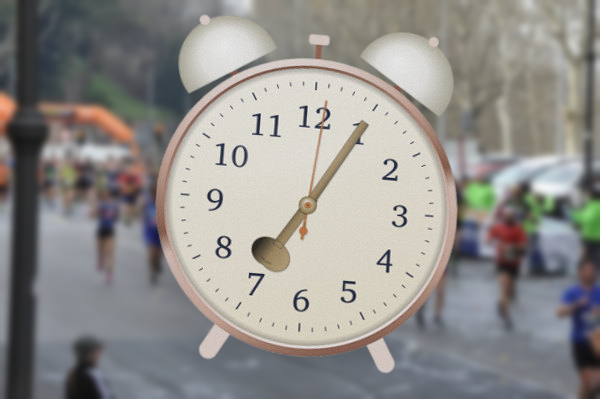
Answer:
7 h 05 min 01 s
